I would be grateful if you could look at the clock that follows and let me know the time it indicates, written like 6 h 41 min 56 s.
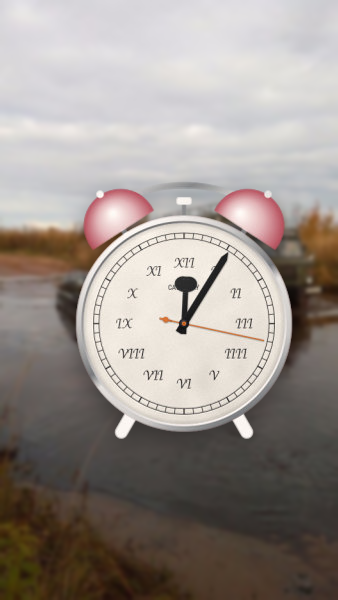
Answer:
12 h 05 min 17 s
